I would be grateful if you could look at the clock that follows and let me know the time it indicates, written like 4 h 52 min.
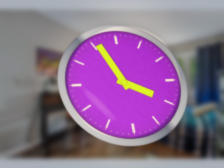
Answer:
3 h 56 min
